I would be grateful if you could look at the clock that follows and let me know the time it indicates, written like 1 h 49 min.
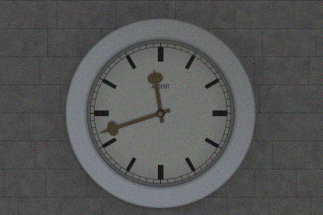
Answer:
11 h 42 min
